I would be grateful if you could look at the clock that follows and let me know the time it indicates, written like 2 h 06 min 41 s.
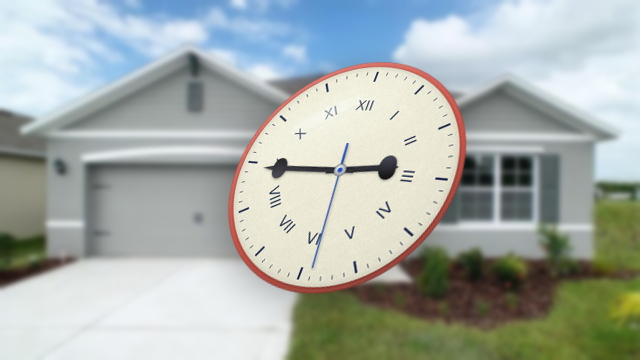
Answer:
2 h 44 min 29 s
